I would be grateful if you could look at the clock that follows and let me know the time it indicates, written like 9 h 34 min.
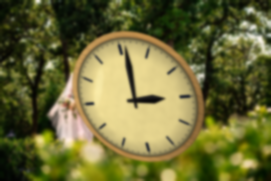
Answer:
3 h 01 min
